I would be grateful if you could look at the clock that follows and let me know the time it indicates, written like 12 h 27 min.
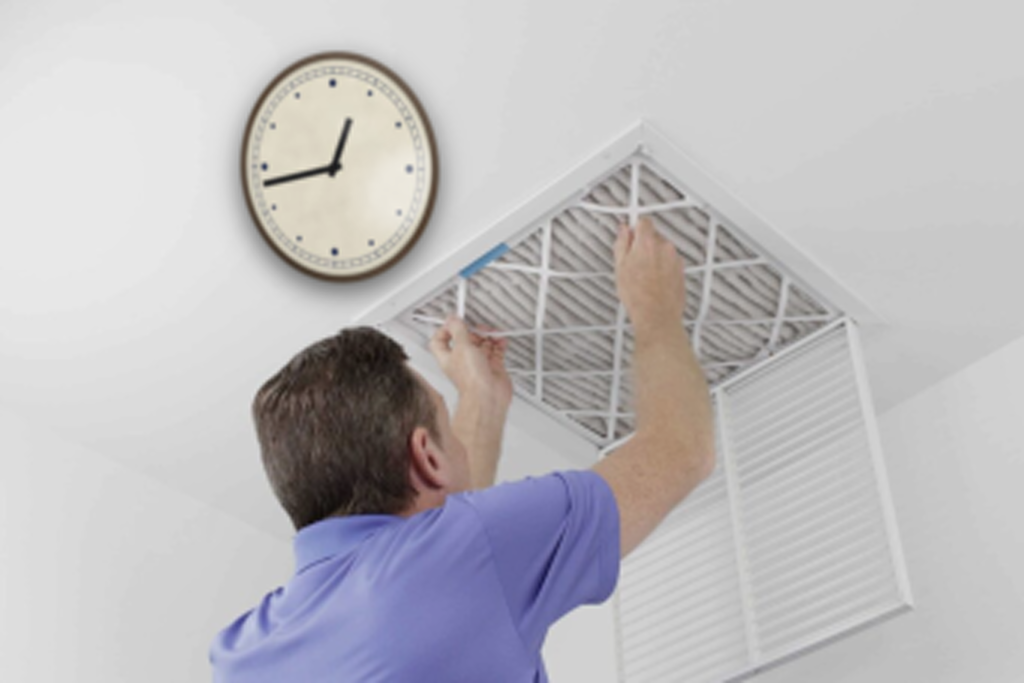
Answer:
12 h 43 min
